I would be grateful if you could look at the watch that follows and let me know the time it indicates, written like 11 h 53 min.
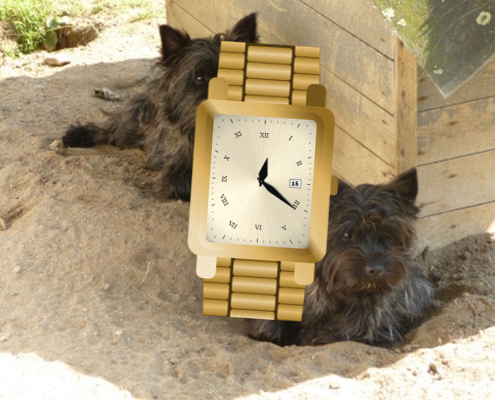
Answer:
12 h 21 min
